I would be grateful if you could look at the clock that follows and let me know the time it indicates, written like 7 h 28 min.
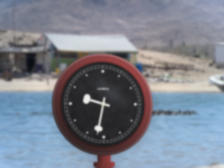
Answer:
9 h 32 min
